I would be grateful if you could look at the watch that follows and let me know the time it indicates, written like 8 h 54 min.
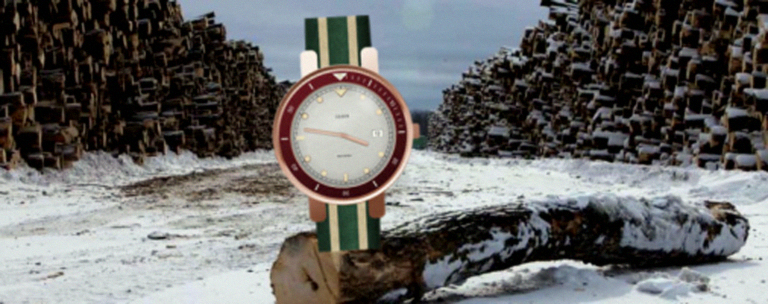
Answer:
3 h 47 min
